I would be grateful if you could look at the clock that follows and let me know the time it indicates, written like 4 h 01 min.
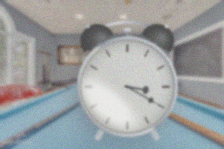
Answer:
3 h 20 min
